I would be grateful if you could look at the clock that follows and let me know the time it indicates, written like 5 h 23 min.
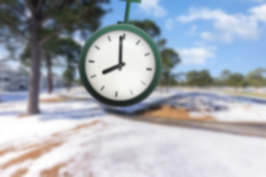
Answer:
7 h 59 min
